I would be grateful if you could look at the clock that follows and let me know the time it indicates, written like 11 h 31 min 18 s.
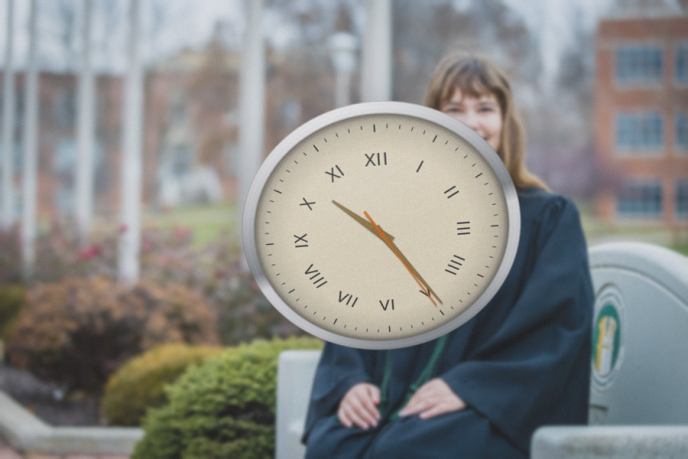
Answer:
10 h 24 min 25 s
